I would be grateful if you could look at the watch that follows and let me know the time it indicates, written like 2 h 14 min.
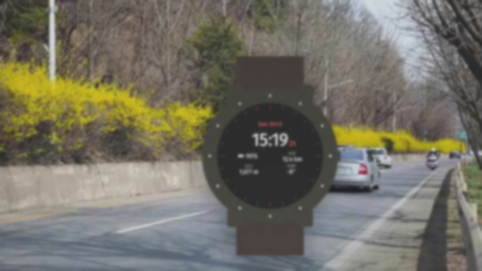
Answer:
15 h 19 min
